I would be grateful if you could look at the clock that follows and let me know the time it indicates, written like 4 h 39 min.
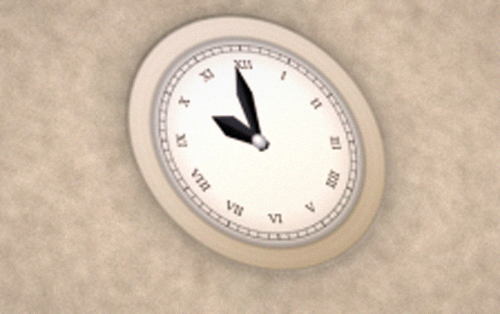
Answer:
9 h 59 min
